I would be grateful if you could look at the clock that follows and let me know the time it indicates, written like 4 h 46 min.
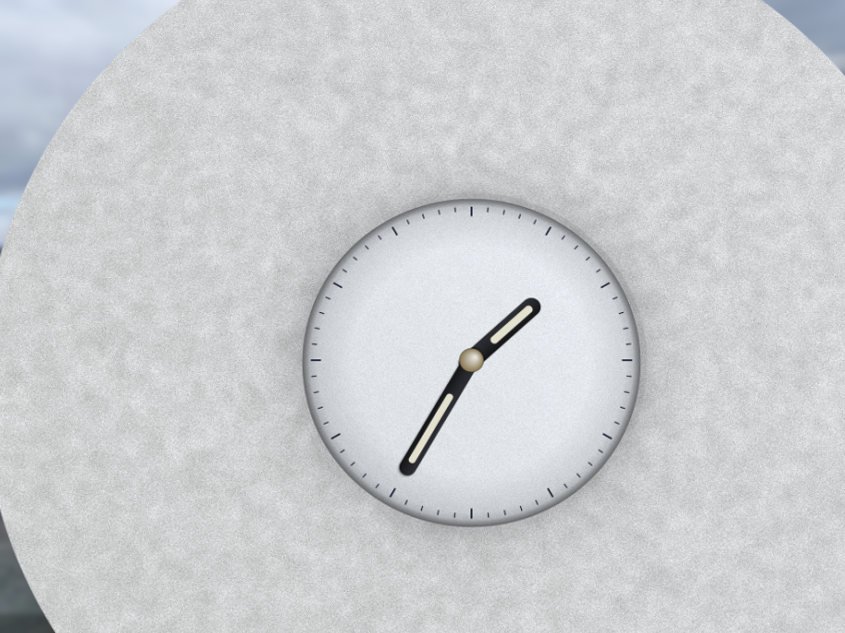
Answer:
1 h 35 min
